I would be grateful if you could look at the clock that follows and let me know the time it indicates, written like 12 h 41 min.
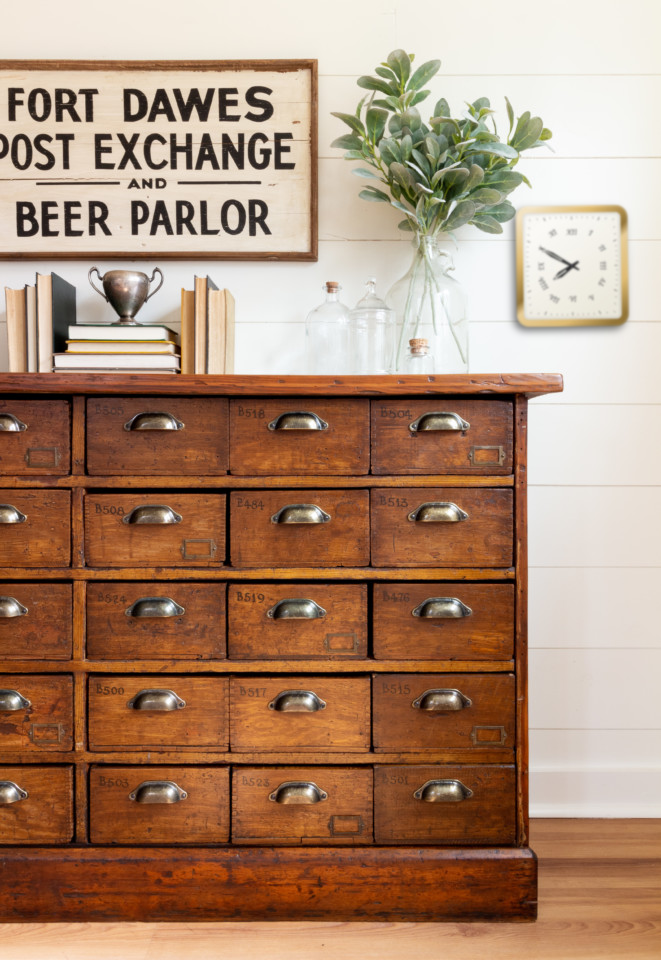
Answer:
7 h 50 min
